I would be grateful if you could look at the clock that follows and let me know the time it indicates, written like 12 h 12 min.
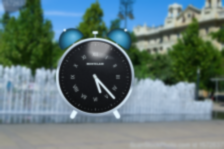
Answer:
5 h 23 min
